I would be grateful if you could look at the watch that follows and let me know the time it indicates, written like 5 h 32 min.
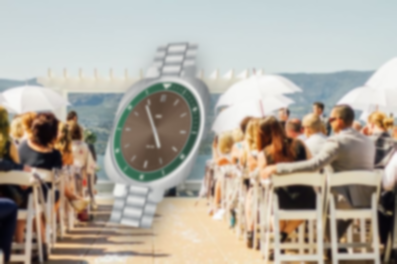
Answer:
4 h 54 min
